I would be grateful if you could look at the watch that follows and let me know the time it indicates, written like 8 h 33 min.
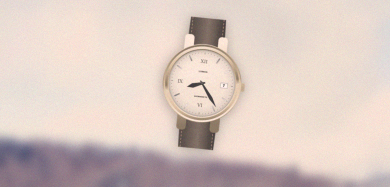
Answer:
8 h 24 min
